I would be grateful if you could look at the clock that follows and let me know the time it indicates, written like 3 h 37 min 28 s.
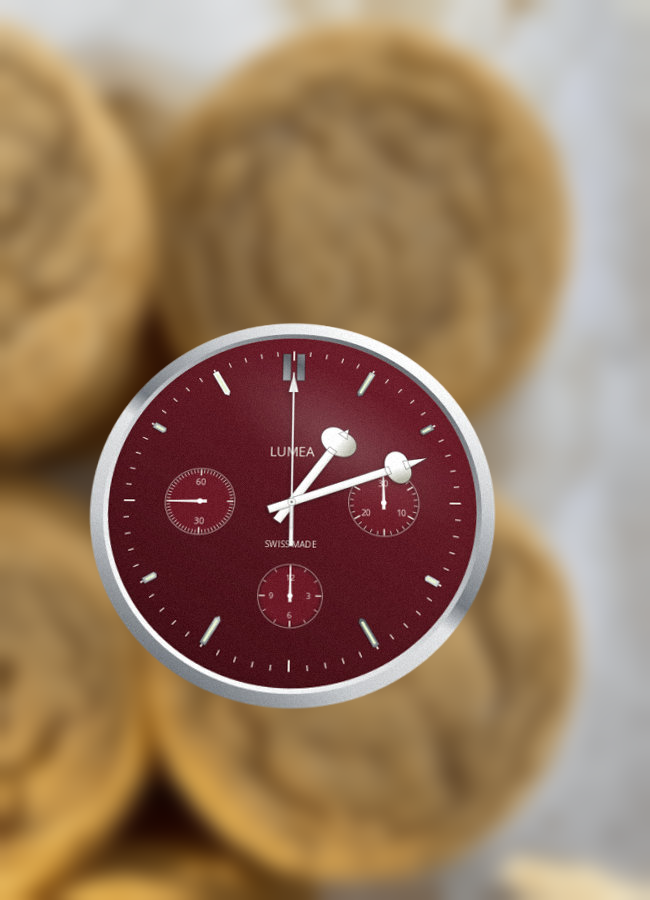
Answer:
1 h 11 min 45 s
